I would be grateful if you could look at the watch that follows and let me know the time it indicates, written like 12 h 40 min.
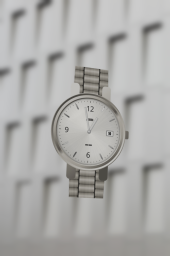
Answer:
12 h 58 min
